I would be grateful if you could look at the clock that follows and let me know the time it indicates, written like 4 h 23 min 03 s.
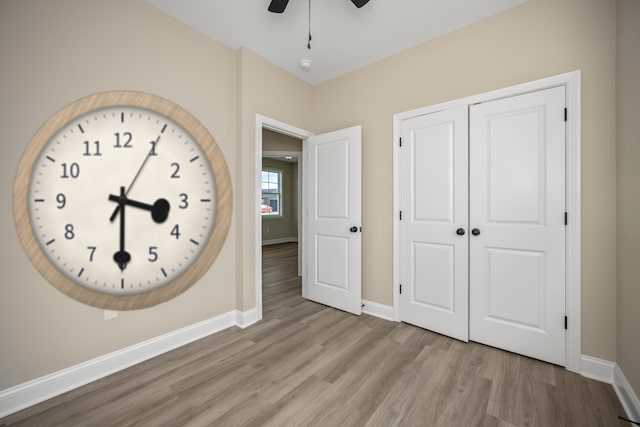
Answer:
3 h 30 min 05 s
